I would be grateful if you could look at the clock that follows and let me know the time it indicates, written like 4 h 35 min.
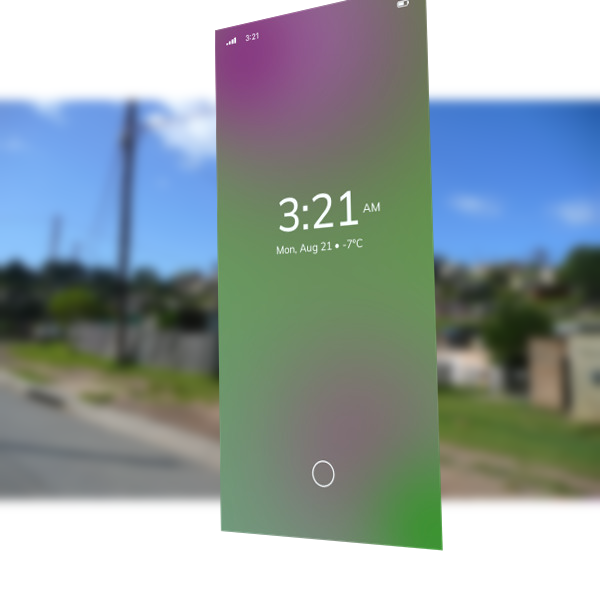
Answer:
3 h 21 min
